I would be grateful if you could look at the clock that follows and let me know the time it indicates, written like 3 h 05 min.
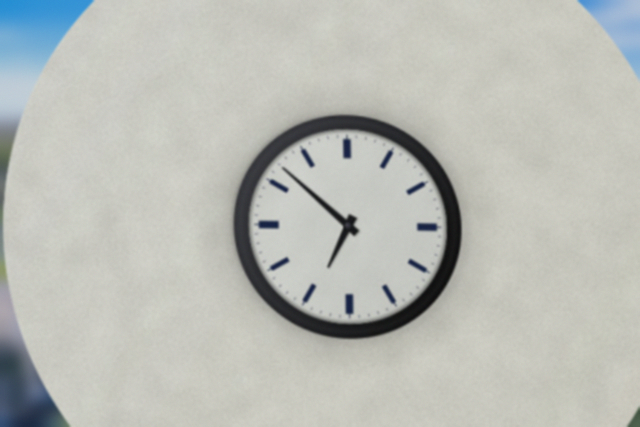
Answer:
6 h 52 min
